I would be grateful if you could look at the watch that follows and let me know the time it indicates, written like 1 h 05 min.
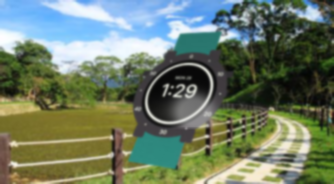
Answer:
1 h 29 min
